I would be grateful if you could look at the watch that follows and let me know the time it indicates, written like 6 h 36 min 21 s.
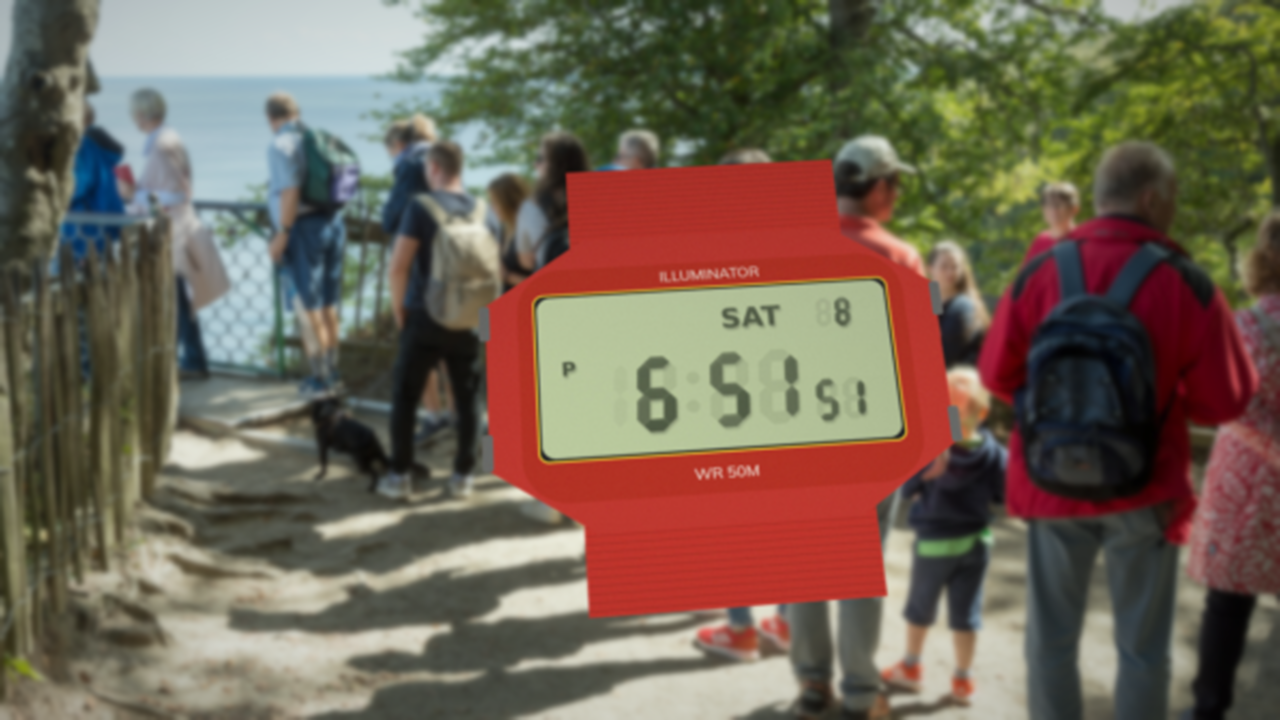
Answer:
6 h 51 min 51 s
